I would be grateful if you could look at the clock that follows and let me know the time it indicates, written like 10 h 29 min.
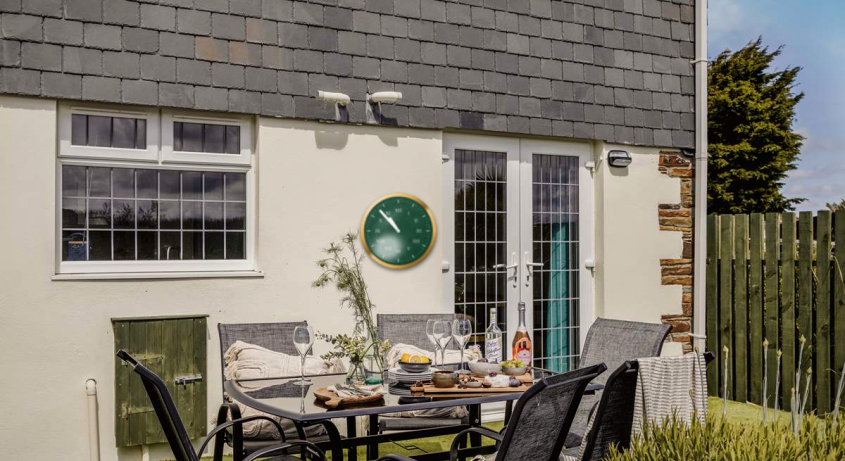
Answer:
10 h 53 min
